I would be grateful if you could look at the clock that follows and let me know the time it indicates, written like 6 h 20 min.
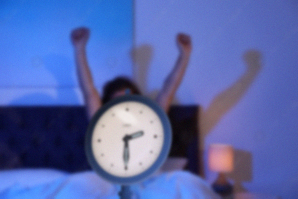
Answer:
2 h 30 min
